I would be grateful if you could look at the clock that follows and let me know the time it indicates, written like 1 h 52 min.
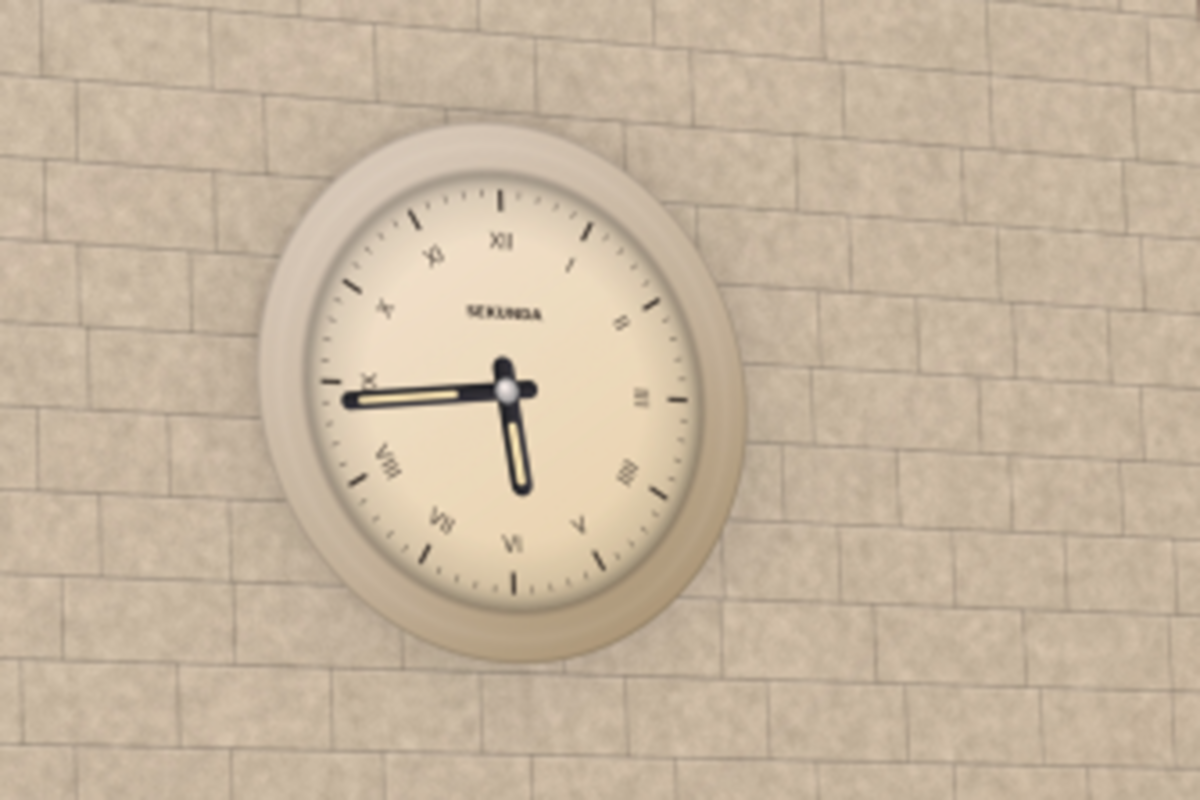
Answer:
5 h 44 min
